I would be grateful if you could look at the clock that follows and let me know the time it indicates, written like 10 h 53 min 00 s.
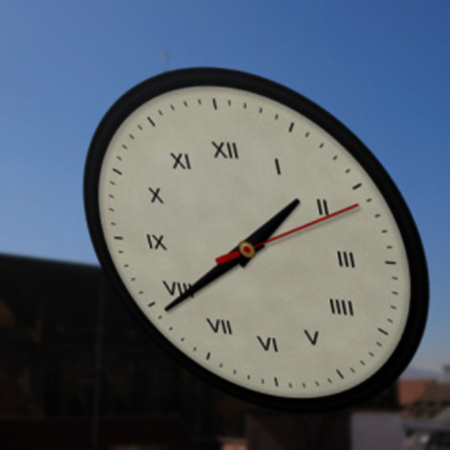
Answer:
1 h 39 min 11 s
